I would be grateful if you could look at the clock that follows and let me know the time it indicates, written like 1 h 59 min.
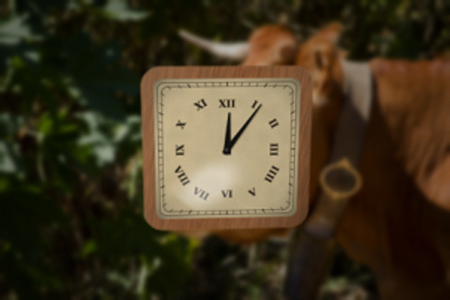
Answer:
12 h 06 min
